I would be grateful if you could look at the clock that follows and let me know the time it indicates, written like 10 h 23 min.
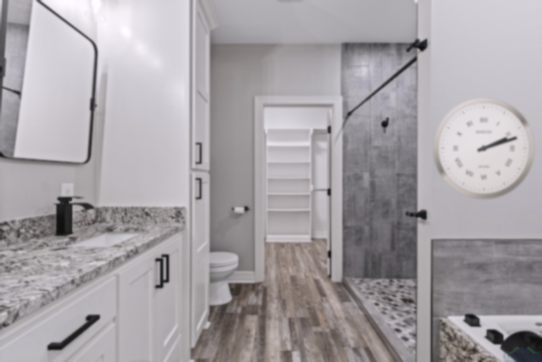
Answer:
2 h 12 min
